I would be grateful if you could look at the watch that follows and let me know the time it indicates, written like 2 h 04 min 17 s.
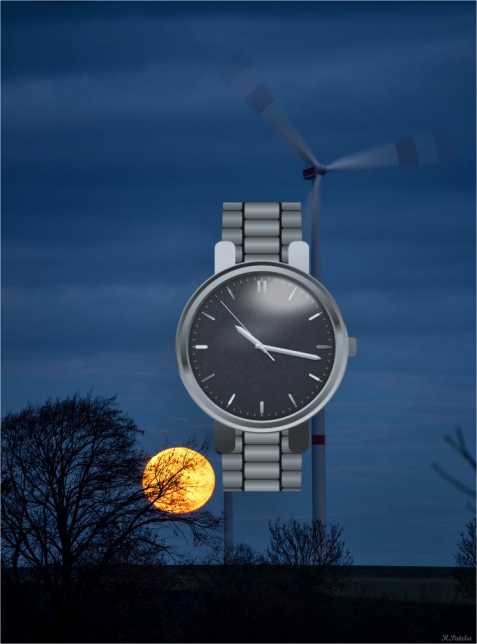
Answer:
10 h 16 min 53 s
